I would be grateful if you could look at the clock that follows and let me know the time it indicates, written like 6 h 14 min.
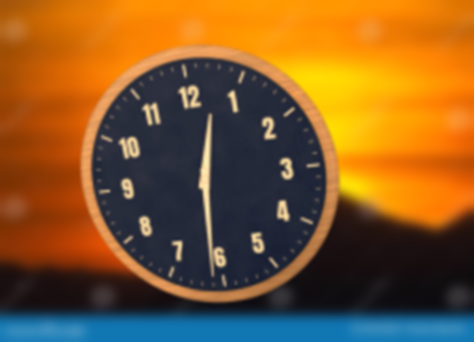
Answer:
12 h 31 min
